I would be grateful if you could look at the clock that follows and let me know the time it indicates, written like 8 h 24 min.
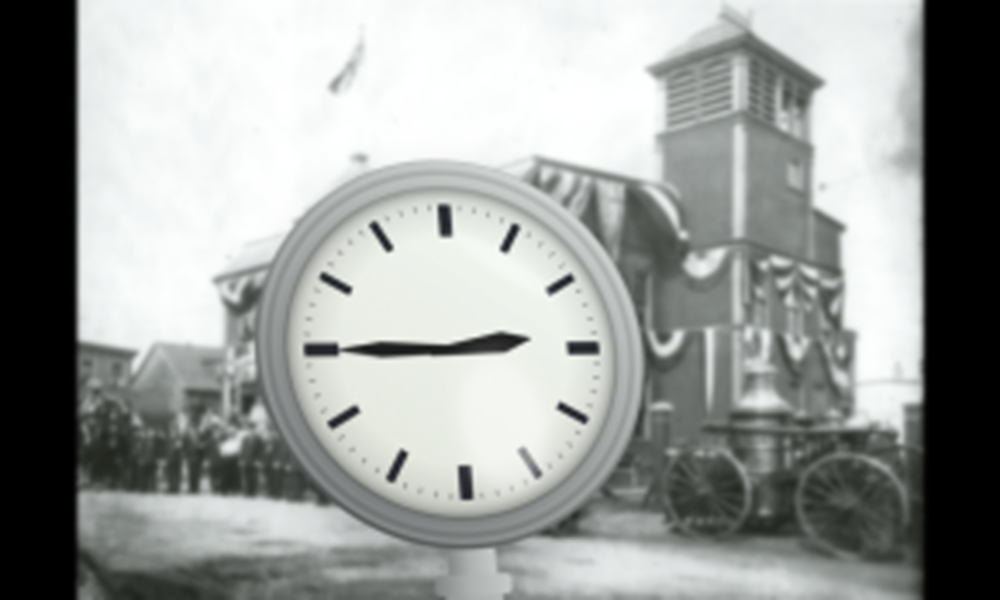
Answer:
2 h 45 min
